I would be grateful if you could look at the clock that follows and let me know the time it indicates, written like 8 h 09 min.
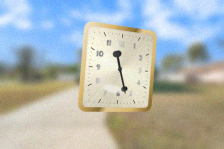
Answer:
11 h 27 min
